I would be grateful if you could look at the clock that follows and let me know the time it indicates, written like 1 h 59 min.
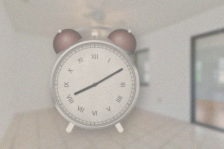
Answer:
8 h 10 min
